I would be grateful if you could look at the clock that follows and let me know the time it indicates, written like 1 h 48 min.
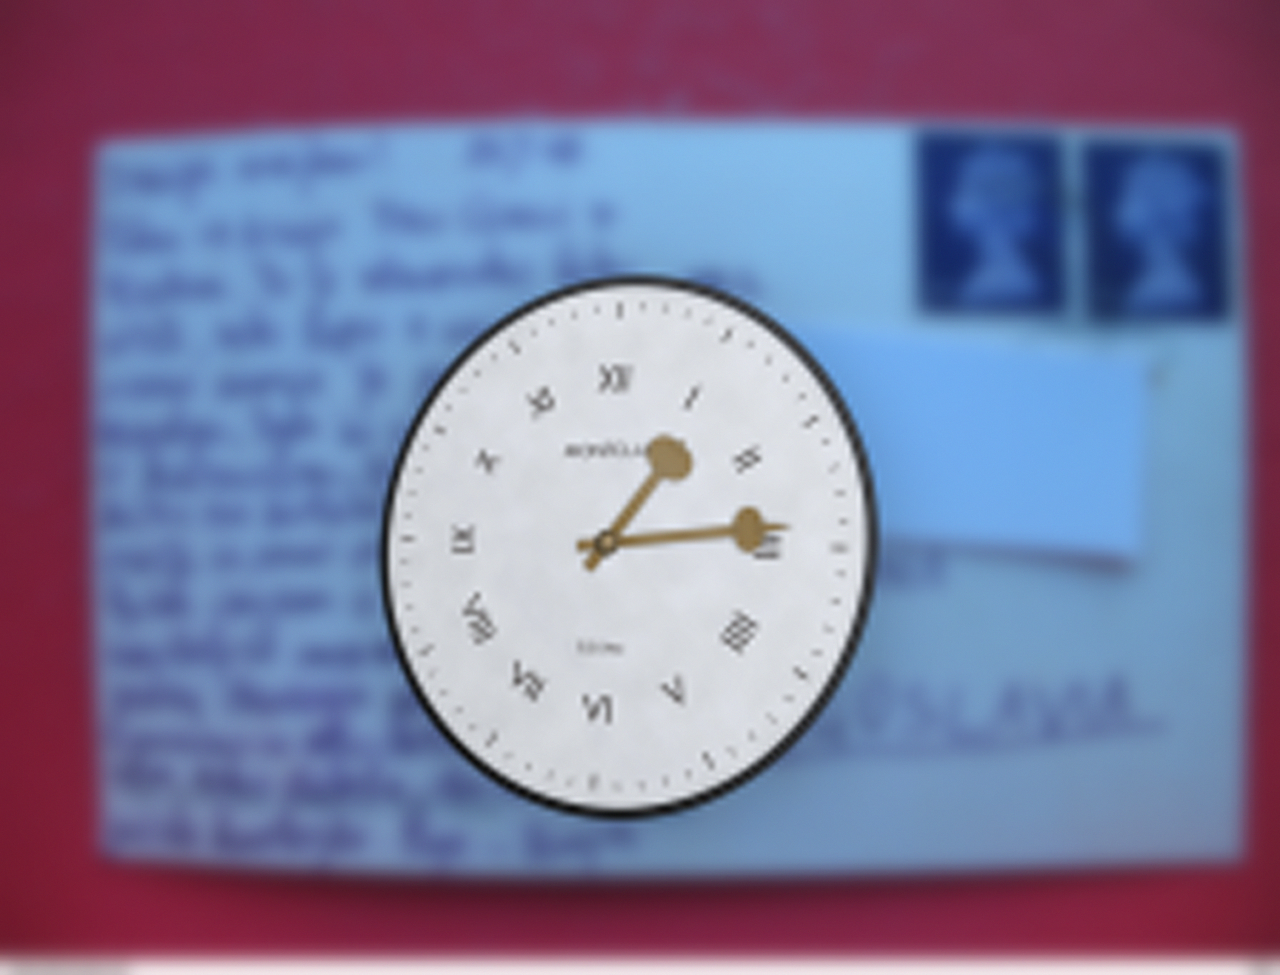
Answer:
1 h 14 min
